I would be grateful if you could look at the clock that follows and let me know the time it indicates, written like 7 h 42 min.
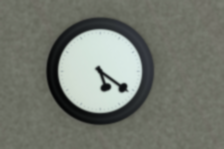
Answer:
5 h 21 min
